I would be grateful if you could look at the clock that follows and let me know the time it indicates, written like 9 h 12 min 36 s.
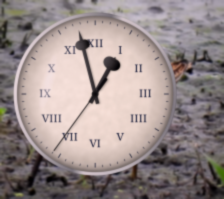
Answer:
12 h 57 min 36 s
